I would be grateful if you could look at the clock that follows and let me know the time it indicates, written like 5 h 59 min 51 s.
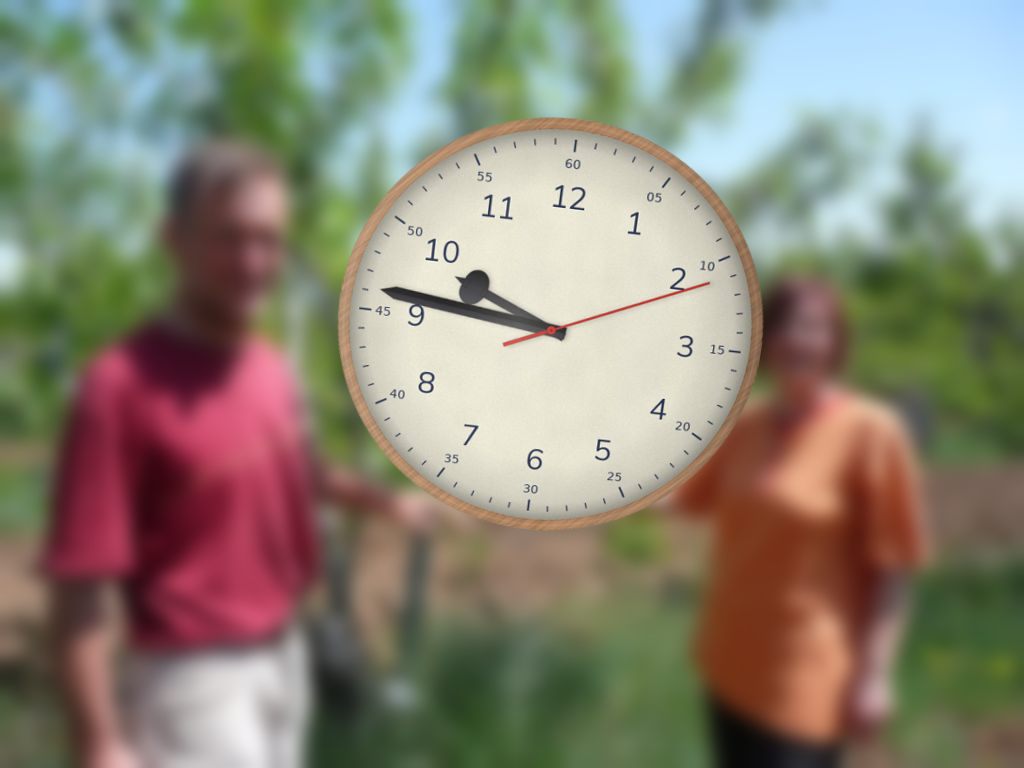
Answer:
9 h 46 min 11 s
